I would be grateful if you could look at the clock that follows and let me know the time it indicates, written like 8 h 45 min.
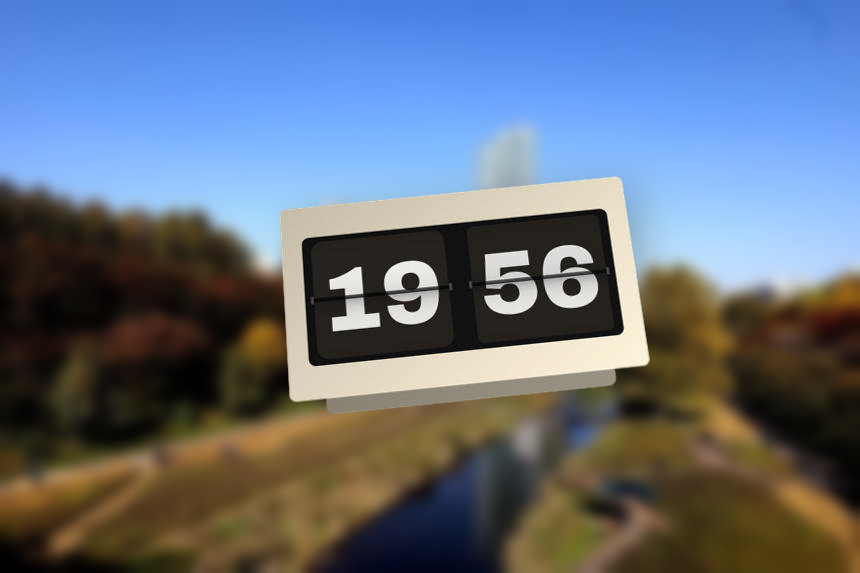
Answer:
19 h 56 min
